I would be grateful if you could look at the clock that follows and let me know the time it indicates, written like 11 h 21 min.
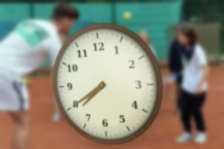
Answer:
7 h 40 min
